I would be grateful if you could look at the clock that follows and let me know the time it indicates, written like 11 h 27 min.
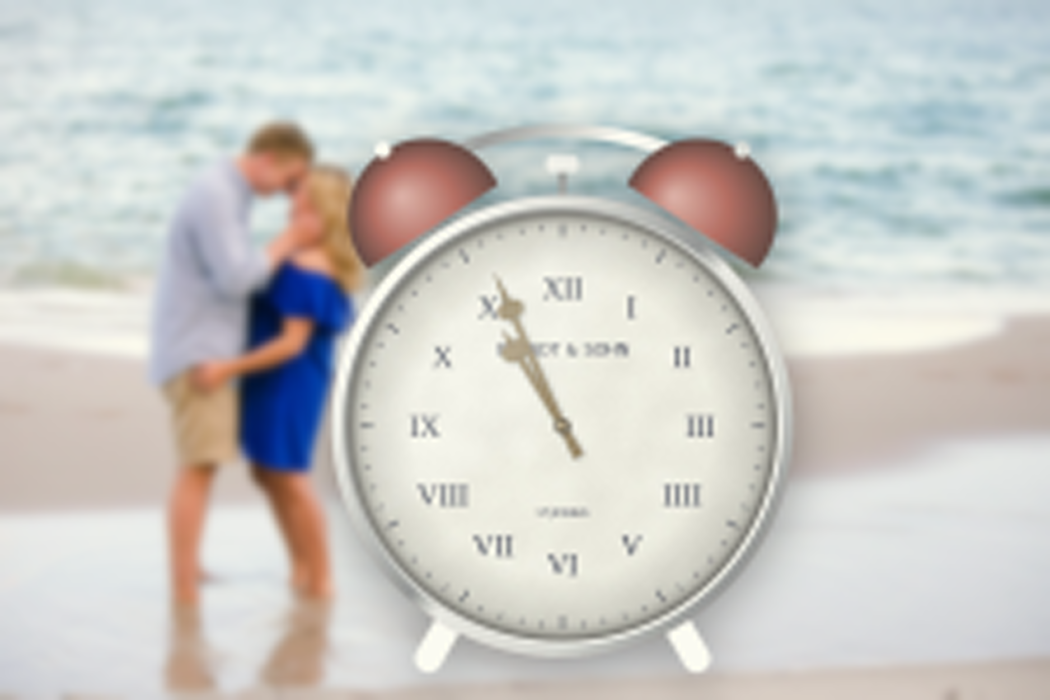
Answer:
10 h 56 min
